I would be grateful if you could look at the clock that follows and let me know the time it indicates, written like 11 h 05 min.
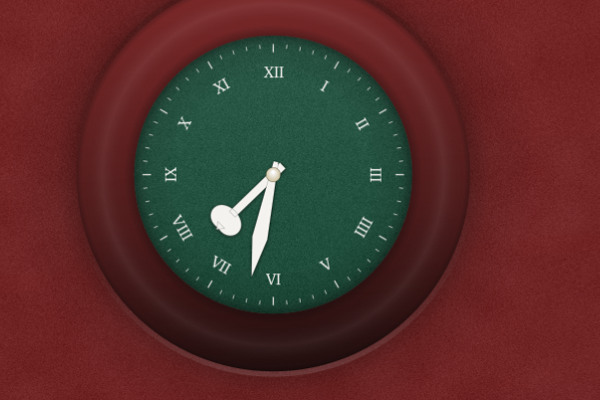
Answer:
7 h 32 min
